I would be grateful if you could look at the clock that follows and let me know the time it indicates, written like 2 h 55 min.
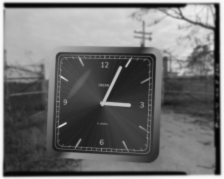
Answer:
3 h 04 min
